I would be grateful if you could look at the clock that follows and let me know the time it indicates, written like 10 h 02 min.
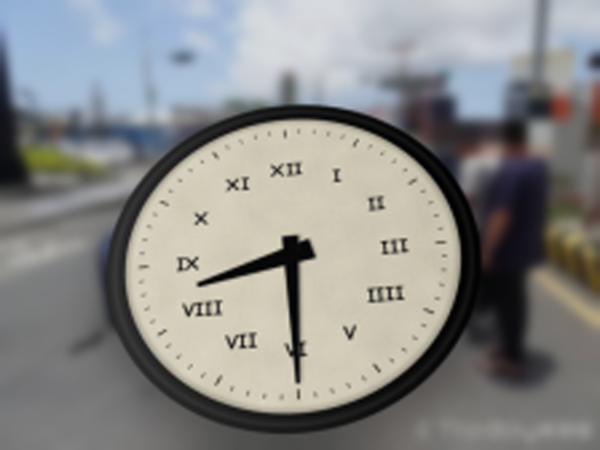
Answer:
8 h 30 min
